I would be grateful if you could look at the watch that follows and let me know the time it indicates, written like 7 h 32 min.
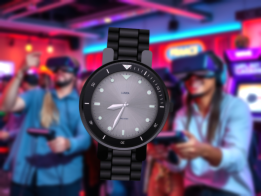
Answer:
8 h 34 min
